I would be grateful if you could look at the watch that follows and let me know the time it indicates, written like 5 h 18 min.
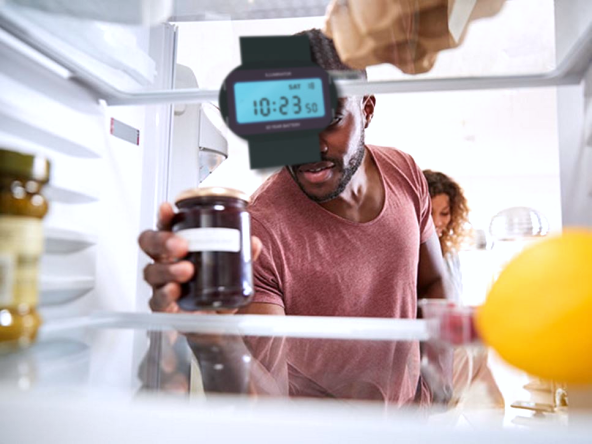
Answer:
10 h 23 min
